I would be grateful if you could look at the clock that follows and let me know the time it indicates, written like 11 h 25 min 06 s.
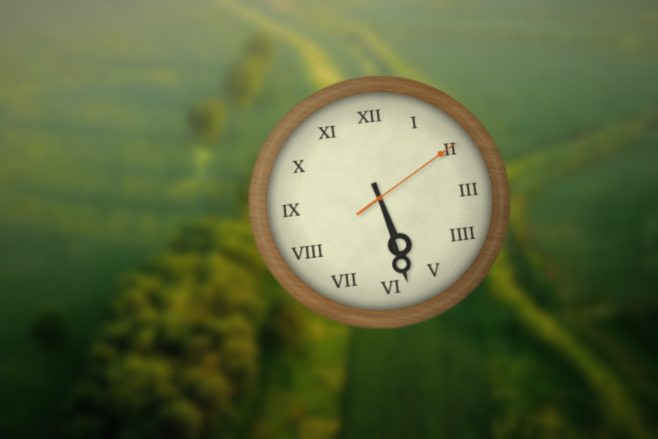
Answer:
5 h 28 min 10 s
